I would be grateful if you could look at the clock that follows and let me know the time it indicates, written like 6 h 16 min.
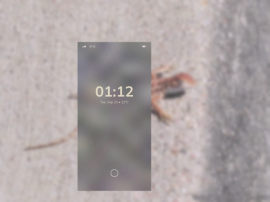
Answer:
1 h 12 min
